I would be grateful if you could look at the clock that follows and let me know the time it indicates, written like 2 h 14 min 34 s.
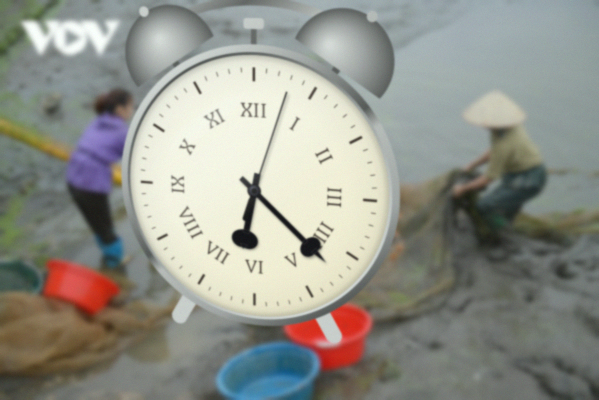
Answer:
6 h 22 min 03 s
